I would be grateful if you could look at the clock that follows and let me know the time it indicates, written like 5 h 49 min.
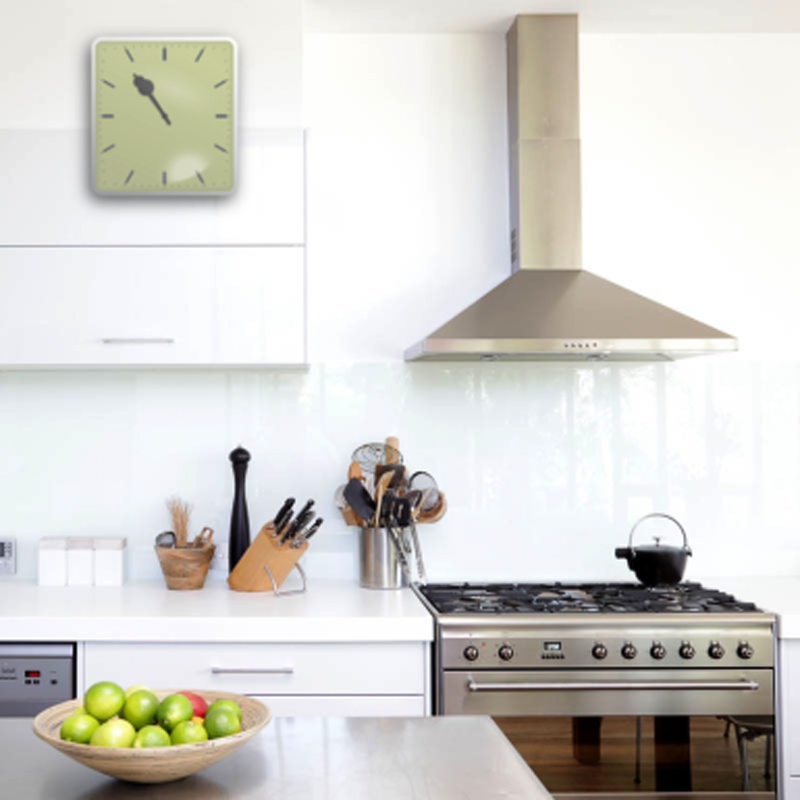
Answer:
10 h 54 min
